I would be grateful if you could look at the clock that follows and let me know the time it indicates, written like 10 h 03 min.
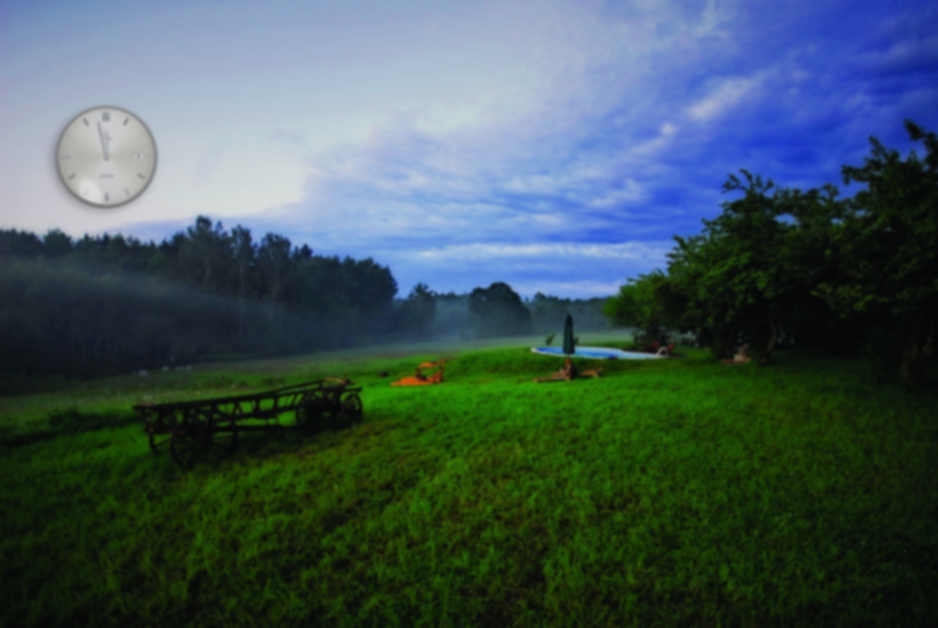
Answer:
11 h 58 min
